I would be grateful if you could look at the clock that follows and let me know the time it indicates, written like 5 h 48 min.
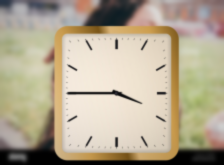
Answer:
3 h 45 min
